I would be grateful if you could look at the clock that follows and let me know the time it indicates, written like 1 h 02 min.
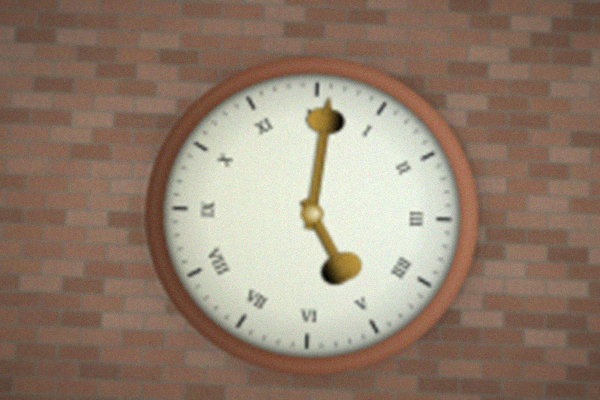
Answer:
5 h 01 min
